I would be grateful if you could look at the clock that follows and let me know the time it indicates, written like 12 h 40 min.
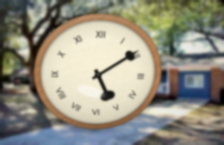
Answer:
5 h 09 min
